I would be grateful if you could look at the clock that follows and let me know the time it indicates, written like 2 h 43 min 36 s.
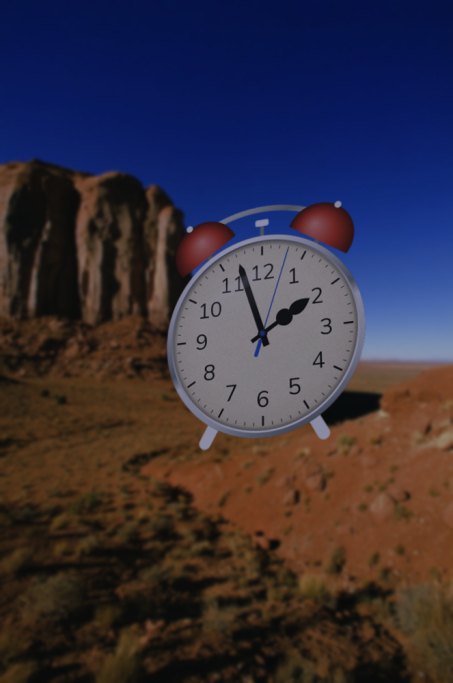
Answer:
1 h 57 min 03 s
